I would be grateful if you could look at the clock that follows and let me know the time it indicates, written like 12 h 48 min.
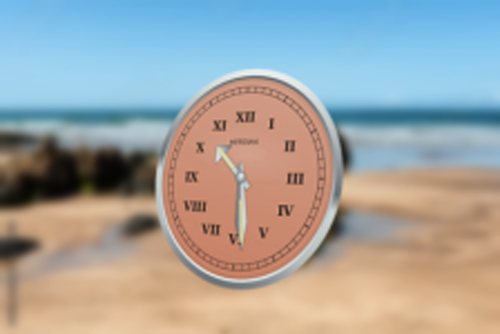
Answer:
10 h 29 min
